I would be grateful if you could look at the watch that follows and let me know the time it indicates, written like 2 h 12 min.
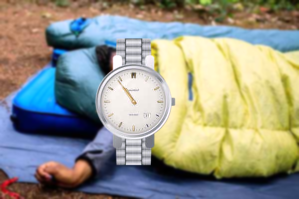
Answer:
10 h 54 min
